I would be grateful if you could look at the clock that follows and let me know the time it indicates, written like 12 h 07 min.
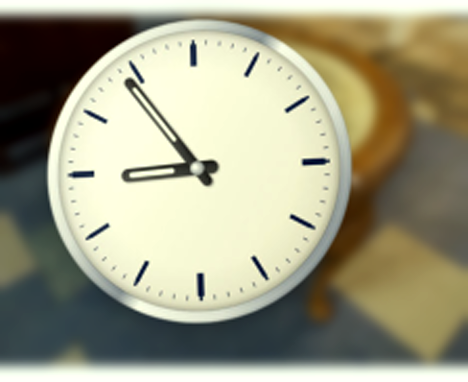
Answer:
8 h 54 min
